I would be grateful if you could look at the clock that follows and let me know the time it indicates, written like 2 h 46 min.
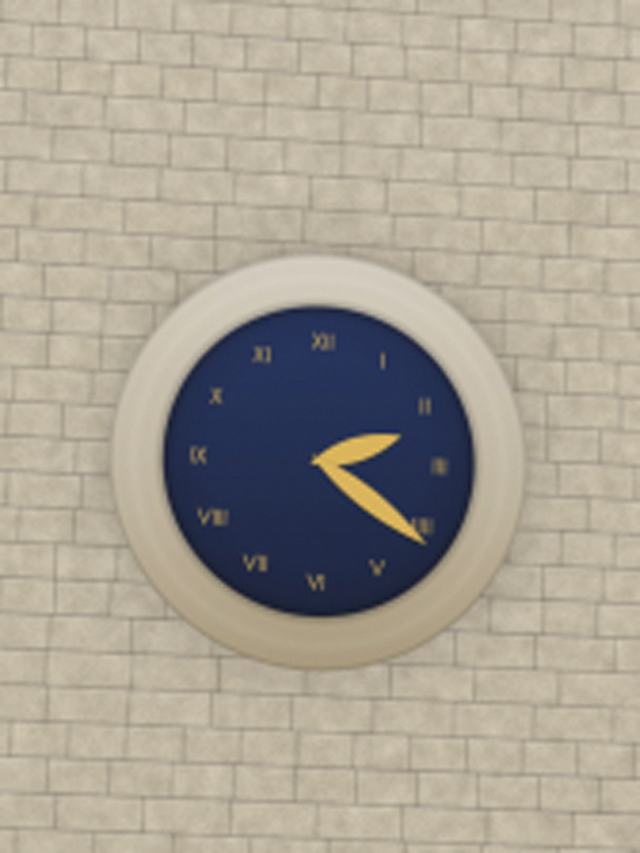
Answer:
2 h 21 min
